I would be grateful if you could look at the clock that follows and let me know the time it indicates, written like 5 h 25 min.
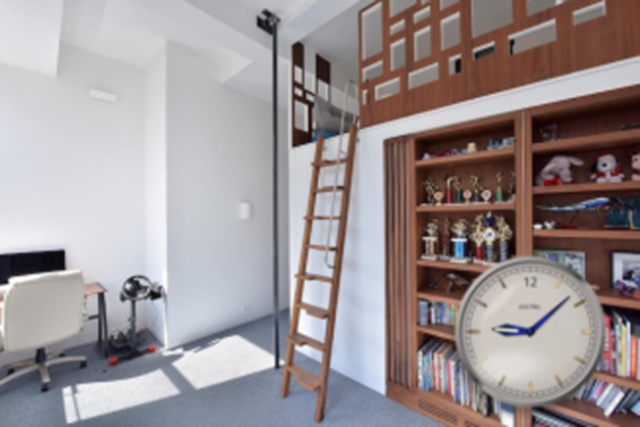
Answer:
9 h 08 min
